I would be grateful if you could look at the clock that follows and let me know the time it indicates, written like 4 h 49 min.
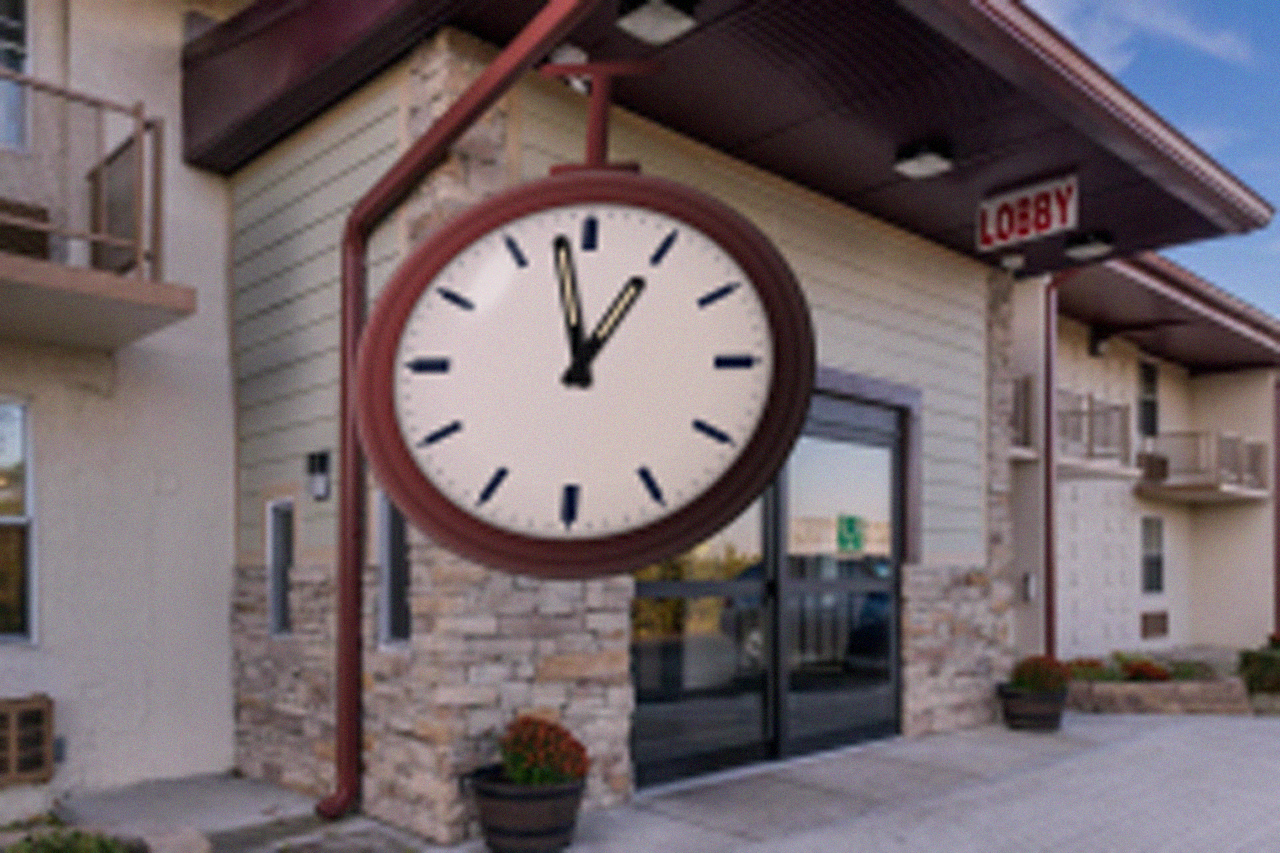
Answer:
12 h 58 min
